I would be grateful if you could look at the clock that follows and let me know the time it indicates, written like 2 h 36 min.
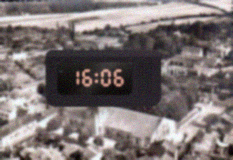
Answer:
16 h 06 min
